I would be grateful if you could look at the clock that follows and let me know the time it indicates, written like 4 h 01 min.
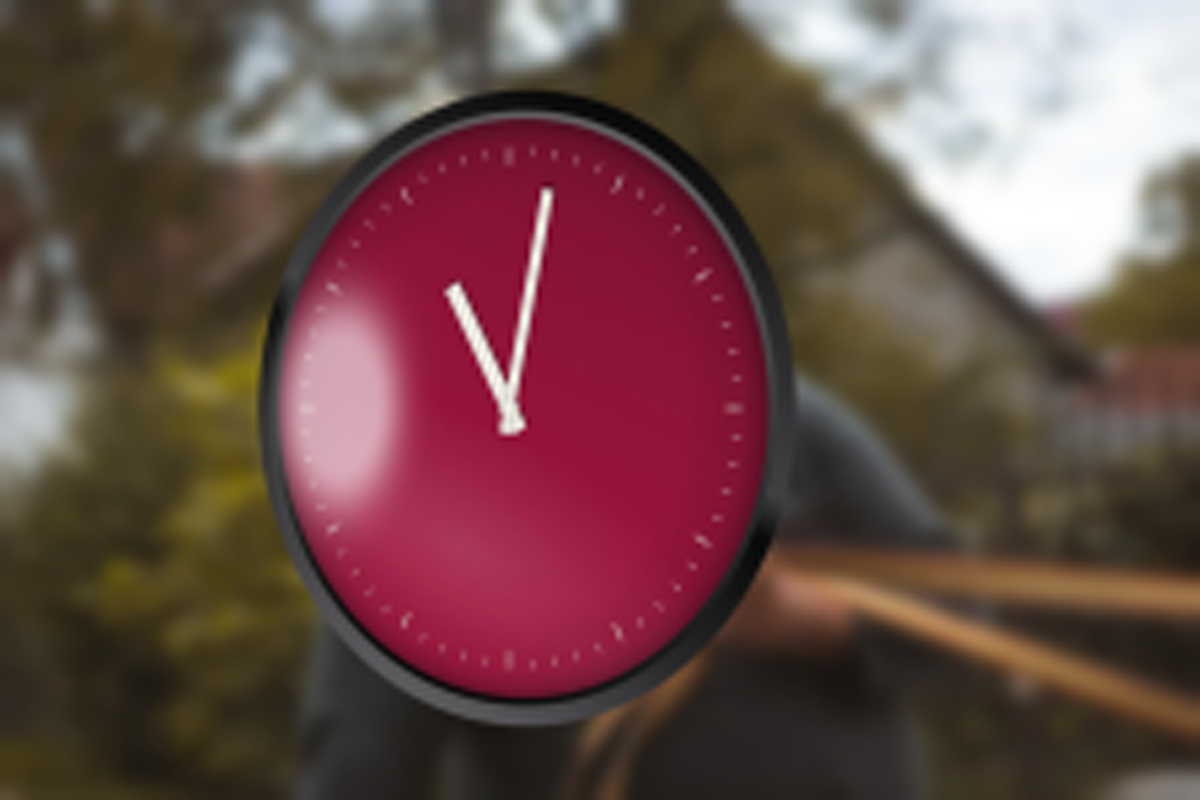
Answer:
11 h 02 min
